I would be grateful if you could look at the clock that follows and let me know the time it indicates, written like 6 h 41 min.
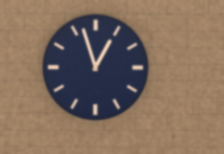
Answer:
12 h 57 min
